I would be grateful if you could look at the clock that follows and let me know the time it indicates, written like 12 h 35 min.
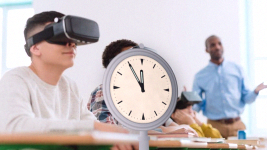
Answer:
11 h 55 min
